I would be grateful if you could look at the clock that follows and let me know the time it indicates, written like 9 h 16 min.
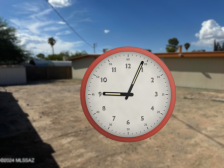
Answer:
9 h 04 min
